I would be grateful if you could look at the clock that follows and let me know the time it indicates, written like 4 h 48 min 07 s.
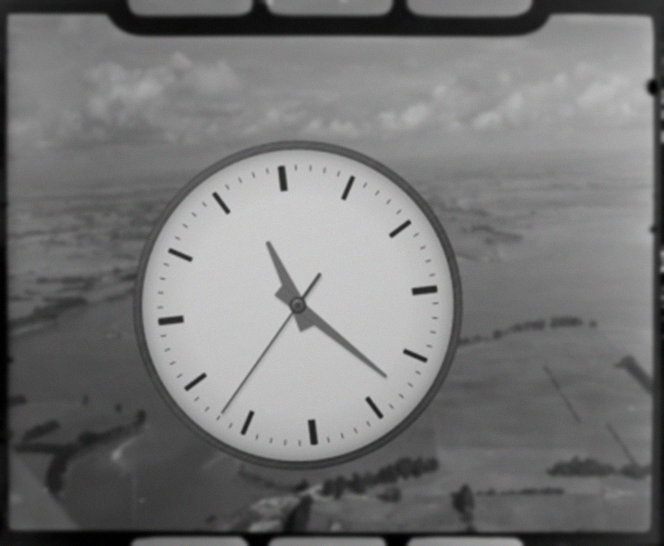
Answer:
11 h 22 min 37 s
